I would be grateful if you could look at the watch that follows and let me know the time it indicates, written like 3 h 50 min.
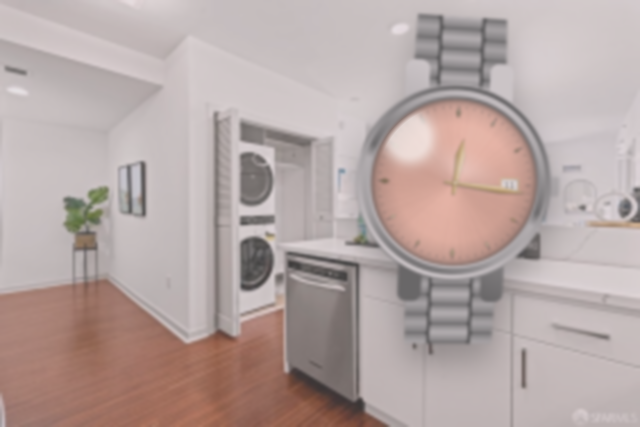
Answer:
12 h 16 min
